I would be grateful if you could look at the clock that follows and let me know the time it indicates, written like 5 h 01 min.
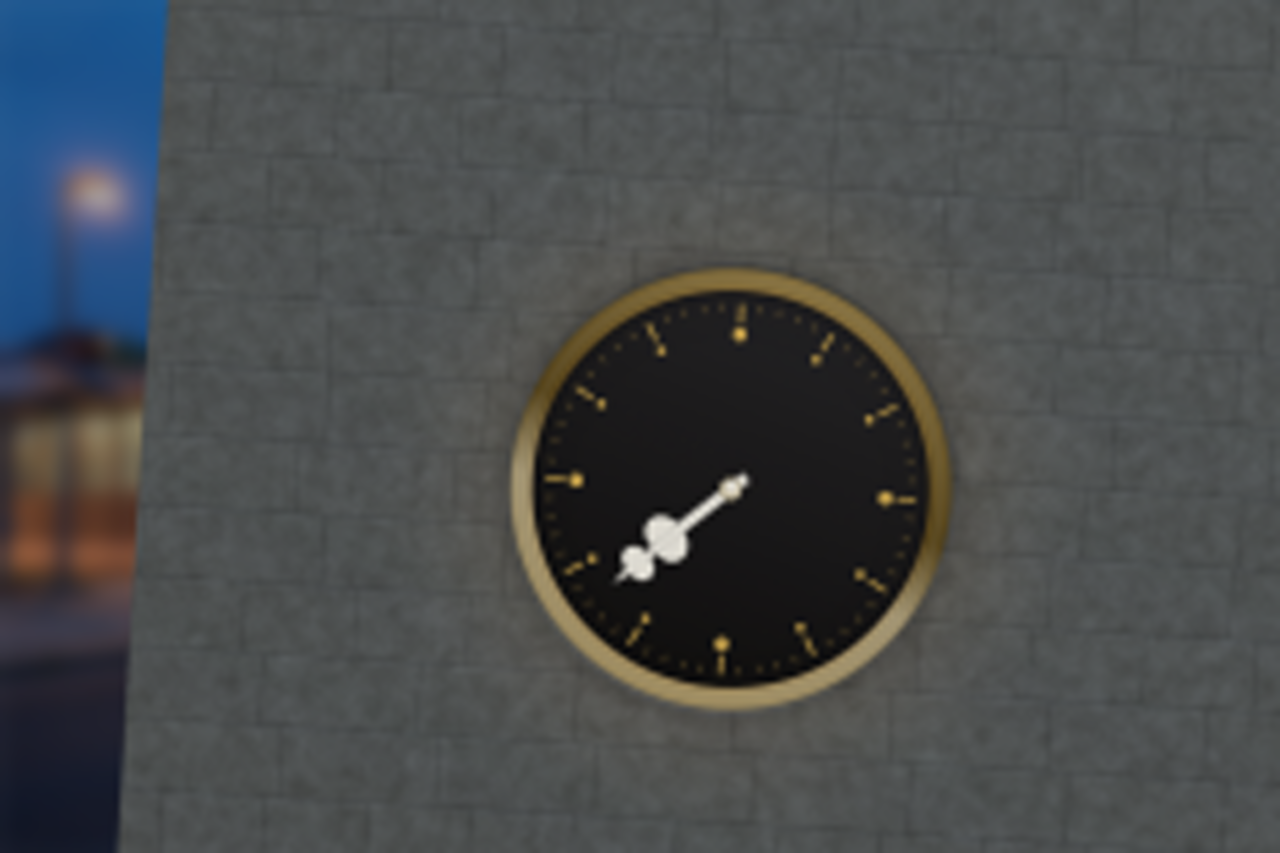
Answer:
7 h 38 min
